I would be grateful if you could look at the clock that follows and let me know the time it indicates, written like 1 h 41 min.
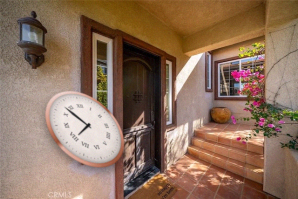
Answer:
7 h 53 min
